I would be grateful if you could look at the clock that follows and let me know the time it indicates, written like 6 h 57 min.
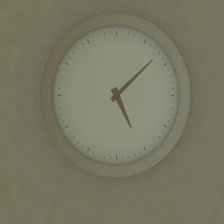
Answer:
5 h 08 min
